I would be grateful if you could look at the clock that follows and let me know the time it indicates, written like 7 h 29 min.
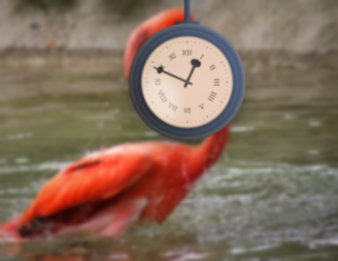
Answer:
12 h 49 min
